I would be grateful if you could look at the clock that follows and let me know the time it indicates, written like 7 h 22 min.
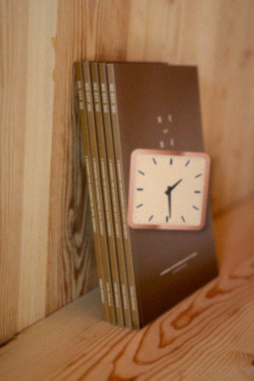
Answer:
1 h 29 min
